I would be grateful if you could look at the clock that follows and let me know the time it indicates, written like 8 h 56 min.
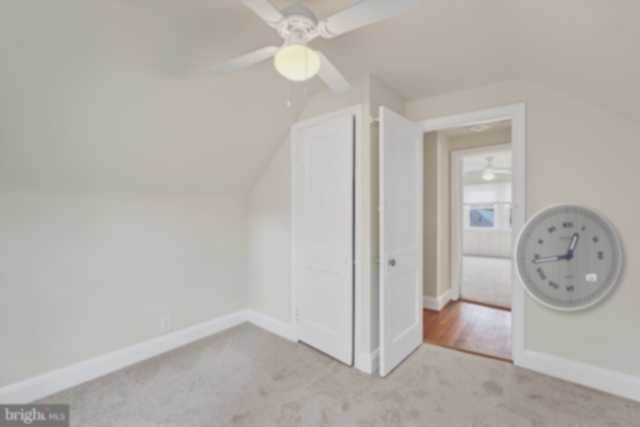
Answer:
12 h 44 min
